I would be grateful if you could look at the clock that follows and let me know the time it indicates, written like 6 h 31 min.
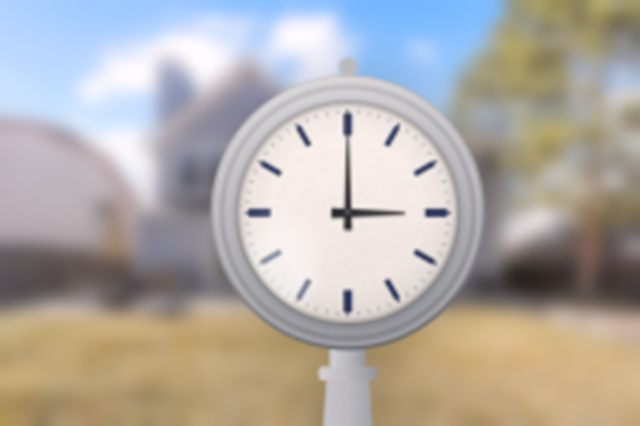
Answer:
3 h 00 min
